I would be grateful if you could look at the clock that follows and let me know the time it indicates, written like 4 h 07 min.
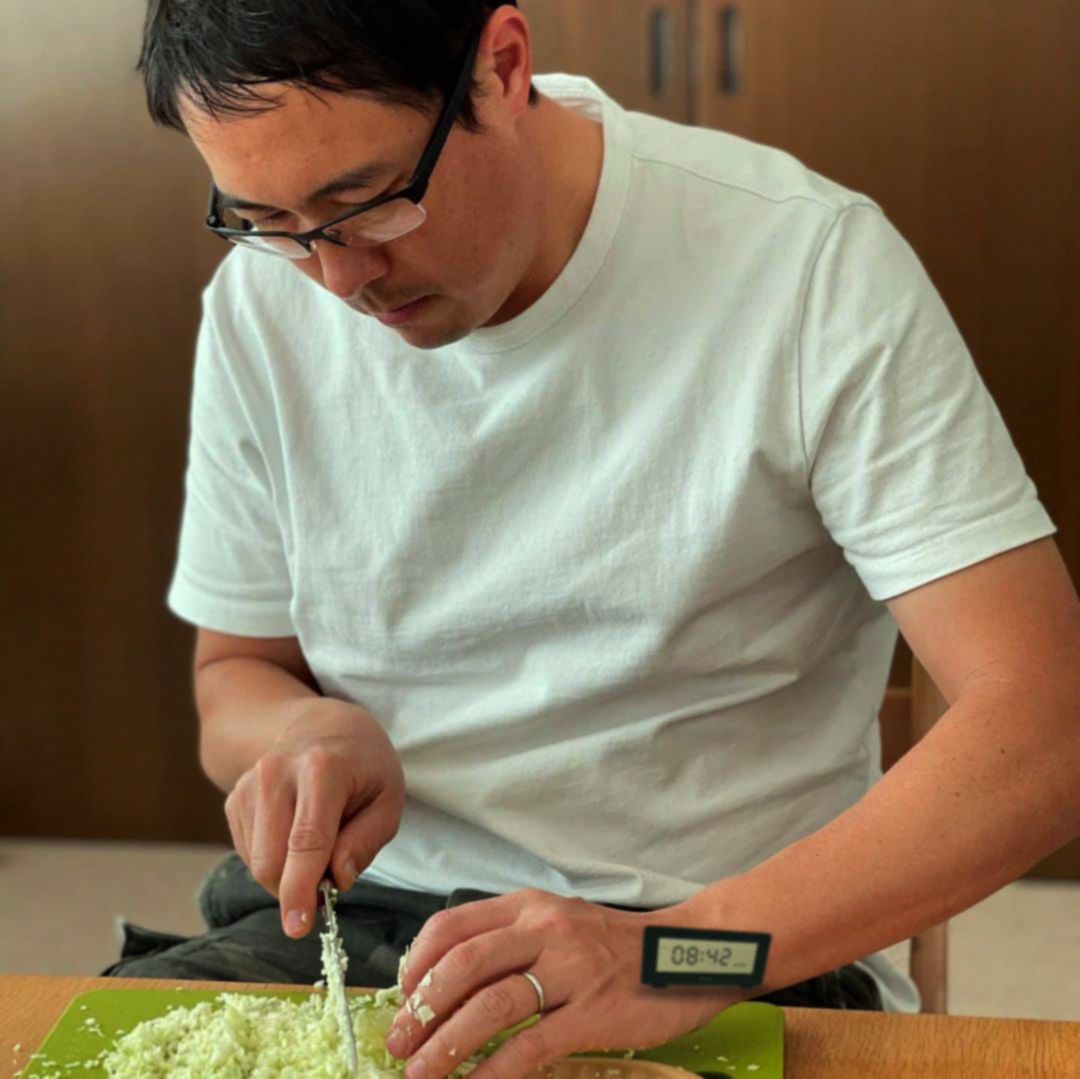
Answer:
8 h 42 min
